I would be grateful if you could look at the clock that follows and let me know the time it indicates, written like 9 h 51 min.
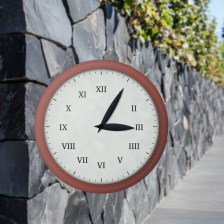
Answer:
3 h 05 min
